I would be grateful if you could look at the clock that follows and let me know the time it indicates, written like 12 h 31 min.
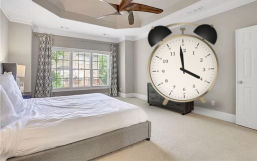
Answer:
3 h 59 min
